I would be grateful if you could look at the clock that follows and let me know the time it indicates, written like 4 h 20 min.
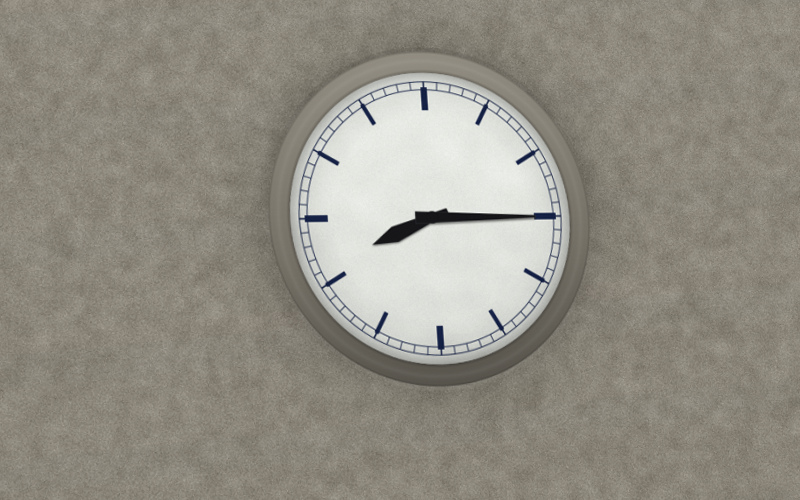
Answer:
8 h 15 min
